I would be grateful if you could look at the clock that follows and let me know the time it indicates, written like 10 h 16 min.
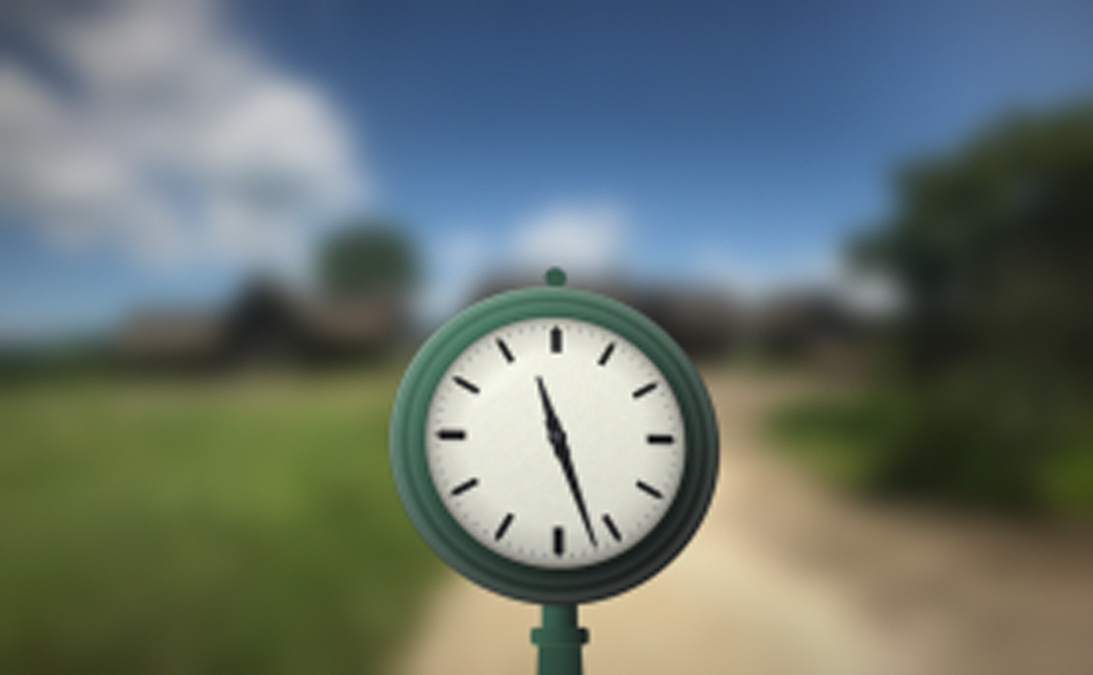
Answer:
11 h 27 min
